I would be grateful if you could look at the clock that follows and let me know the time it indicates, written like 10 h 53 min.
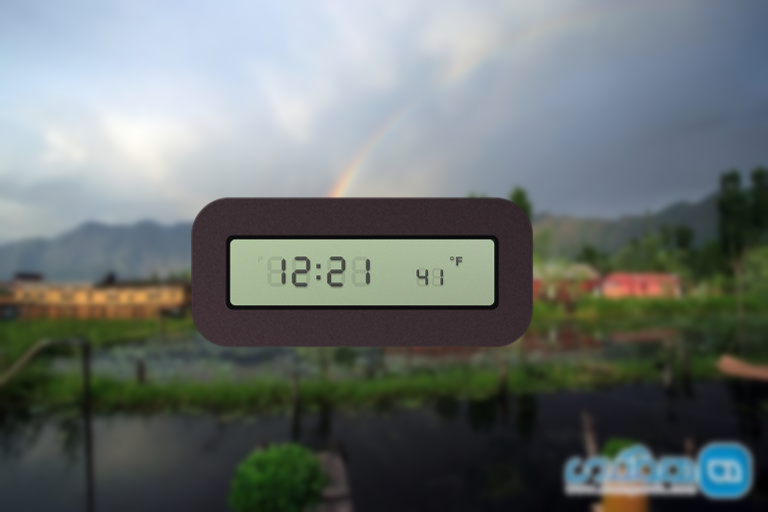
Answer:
12 h 21 min
